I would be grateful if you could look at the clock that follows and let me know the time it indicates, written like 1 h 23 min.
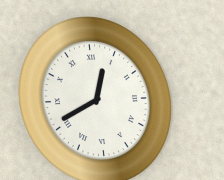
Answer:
12 h 41 min
